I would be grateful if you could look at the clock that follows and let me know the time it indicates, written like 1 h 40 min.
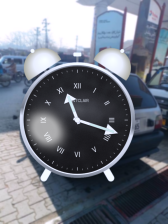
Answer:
11 h 18 min
